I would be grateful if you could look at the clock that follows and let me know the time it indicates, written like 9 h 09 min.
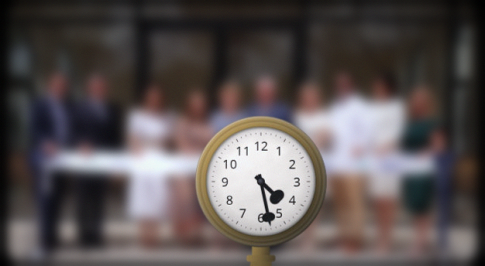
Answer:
4 h 28 min
